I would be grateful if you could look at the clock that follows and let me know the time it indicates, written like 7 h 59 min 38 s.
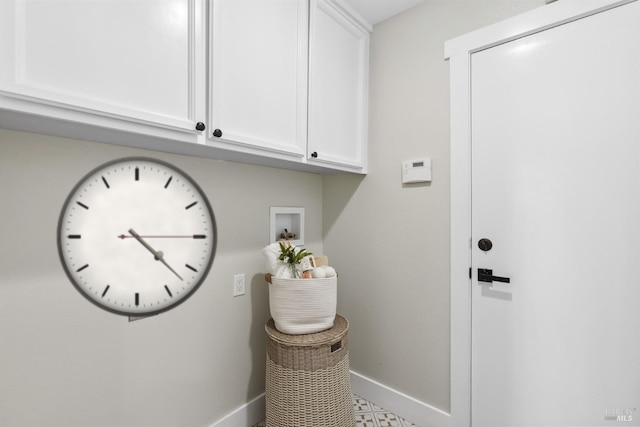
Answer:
4 h 22 min 15 s
